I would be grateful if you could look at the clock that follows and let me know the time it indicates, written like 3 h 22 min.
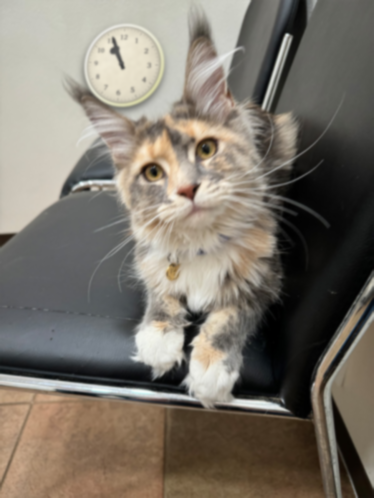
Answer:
10 h 56 min
